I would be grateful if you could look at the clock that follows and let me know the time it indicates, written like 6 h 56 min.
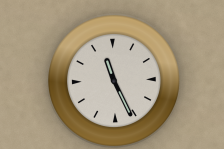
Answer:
11 h 26 min
